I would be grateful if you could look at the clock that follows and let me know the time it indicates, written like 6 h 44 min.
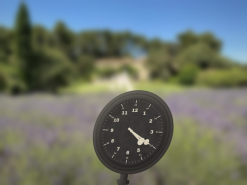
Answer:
4 h 20 min
